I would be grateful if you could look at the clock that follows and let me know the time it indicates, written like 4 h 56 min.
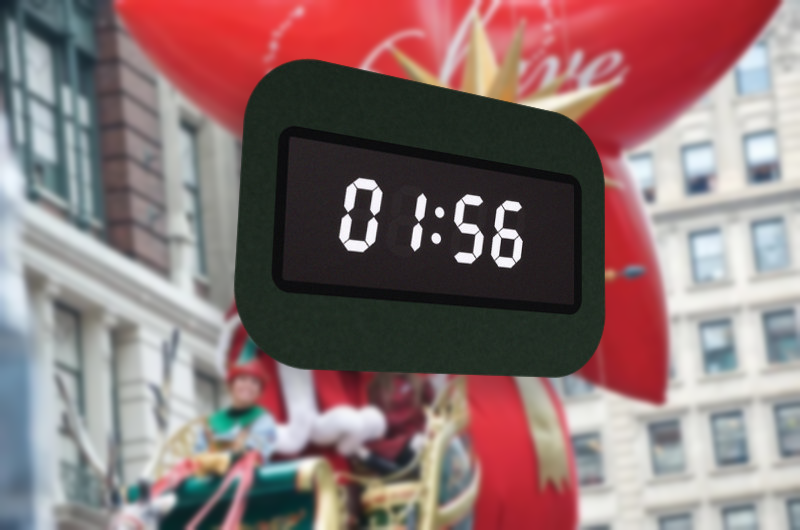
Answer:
1 h 56 min
